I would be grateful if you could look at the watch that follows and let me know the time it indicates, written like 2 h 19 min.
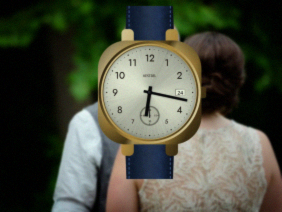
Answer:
6 h 17 min
